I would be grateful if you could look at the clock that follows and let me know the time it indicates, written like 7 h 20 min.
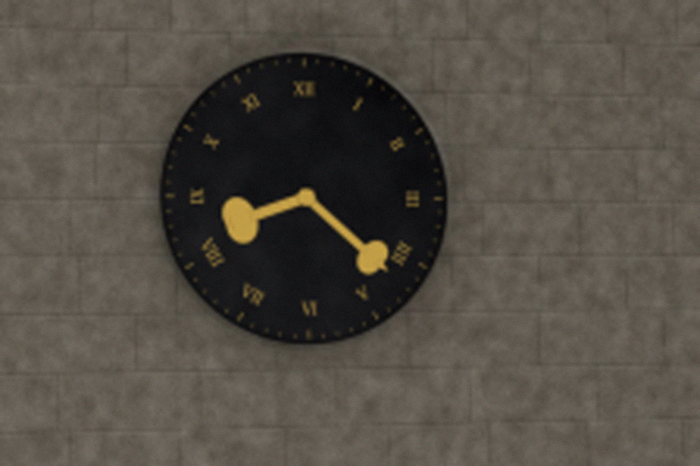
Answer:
8 h 22 min
